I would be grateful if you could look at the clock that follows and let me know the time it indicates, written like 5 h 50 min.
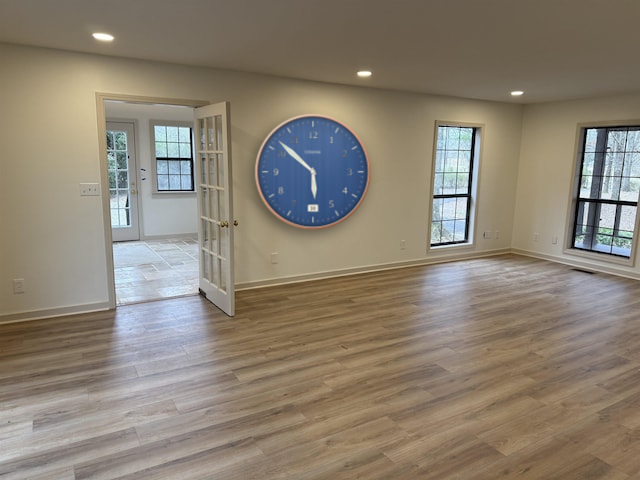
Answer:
5 h 52 min
